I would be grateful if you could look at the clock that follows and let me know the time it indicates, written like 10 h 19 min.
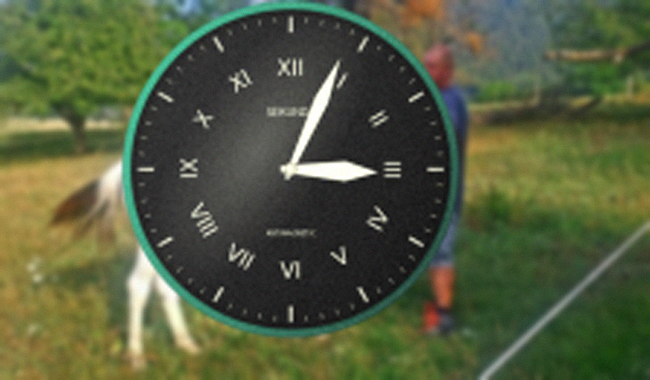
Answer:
3 h 04 min
